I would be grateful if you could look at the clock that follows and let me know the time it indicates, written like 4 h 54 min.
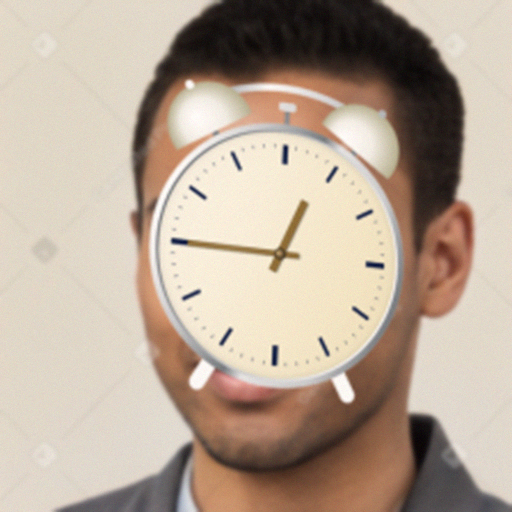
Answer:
12 h 45 min
